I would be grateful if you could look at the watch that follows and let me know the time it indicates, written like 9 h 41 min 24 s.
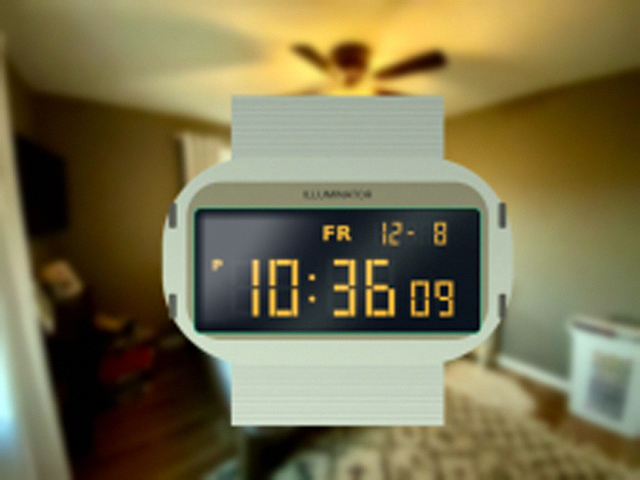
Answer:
10 h 36 min 09 s
